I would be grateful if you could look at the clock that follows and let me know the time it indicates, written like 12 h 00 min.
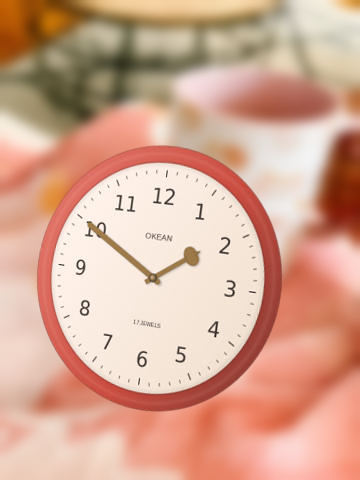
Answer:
1 h 50 min
